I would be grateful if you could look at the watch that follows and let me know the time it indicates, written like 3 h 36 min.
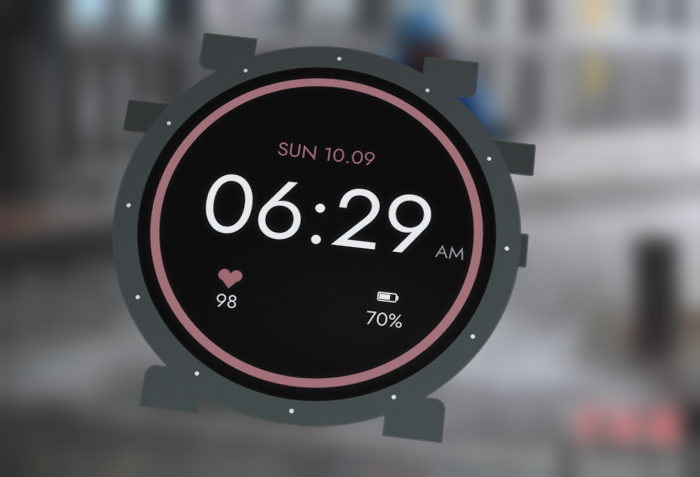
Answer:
6 h 29 min
